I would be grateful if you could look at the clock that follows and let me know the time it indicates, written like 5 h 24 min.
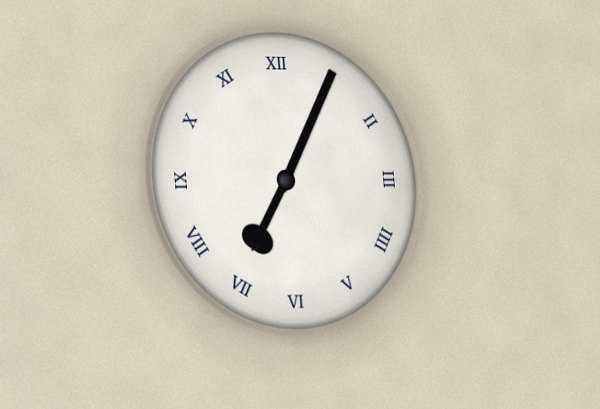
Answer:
7 h 05 min
